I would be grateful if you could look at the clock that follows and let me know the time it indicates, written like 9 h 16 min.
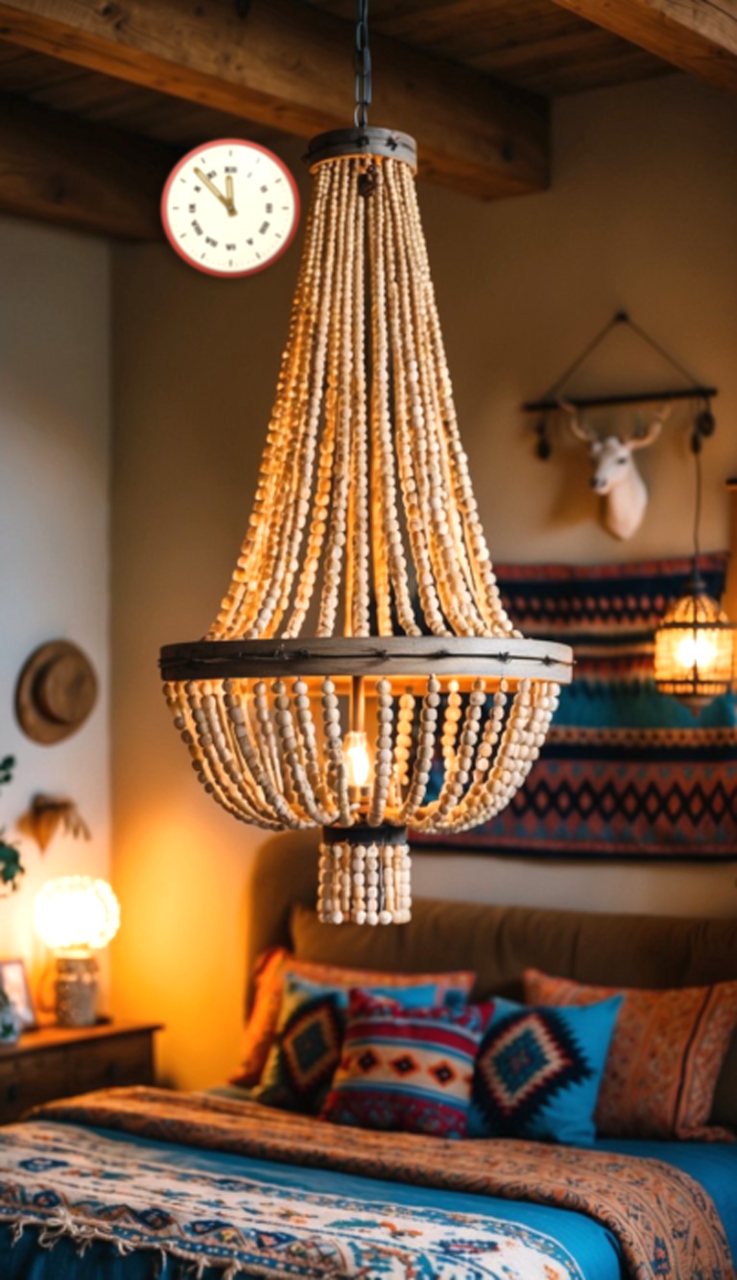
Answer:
11 h 53 min
